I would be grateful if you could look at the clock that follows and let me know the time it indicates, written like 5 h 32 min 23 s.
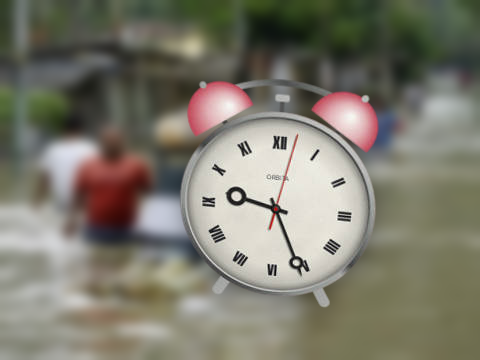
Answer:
9 h 26 min 02 s
